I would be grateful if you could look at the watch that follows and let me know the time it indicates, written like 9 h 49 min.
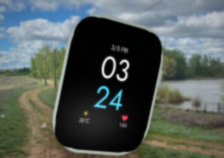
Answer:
3 h 24 min
